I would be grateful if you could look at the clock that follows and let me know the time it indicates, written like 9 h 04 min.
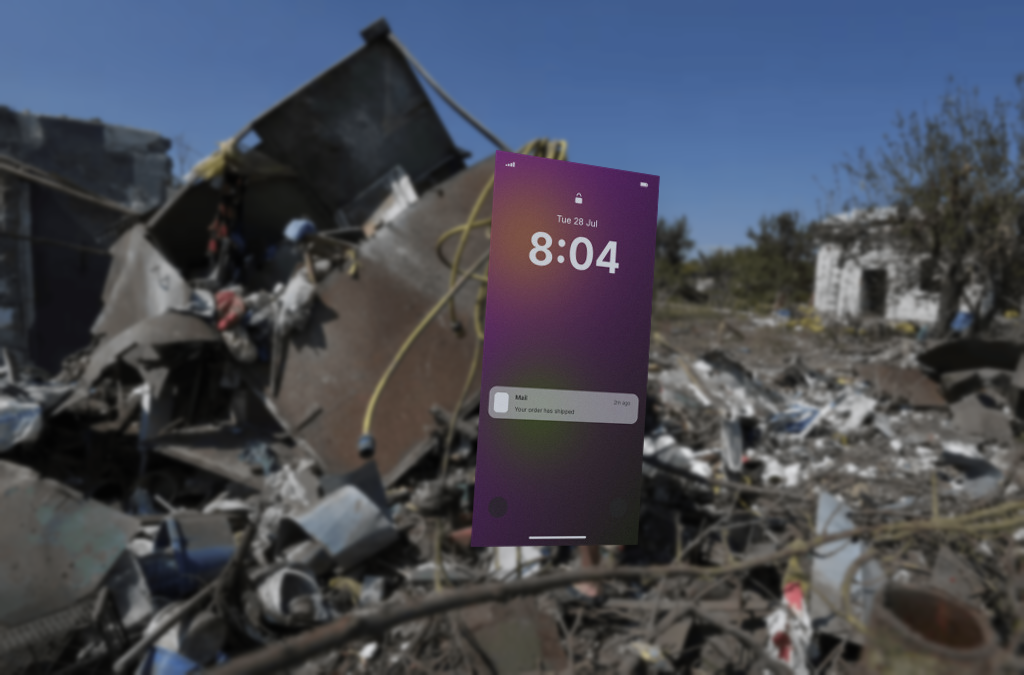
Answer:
8 h 04 min
